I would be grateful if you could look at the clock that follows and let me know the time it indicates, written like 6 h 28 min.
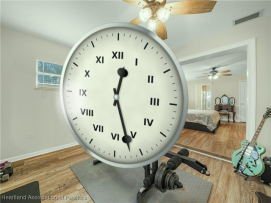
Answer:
12 h 27 min
